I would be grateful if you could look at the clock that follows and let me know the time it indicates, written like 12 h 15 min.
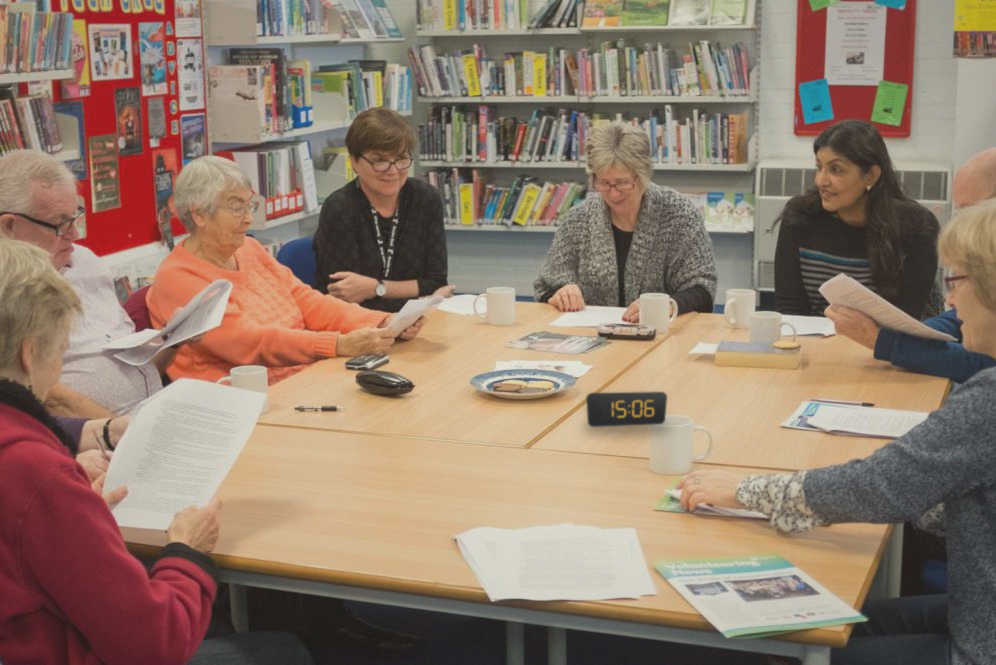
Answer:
15 h 06 min
